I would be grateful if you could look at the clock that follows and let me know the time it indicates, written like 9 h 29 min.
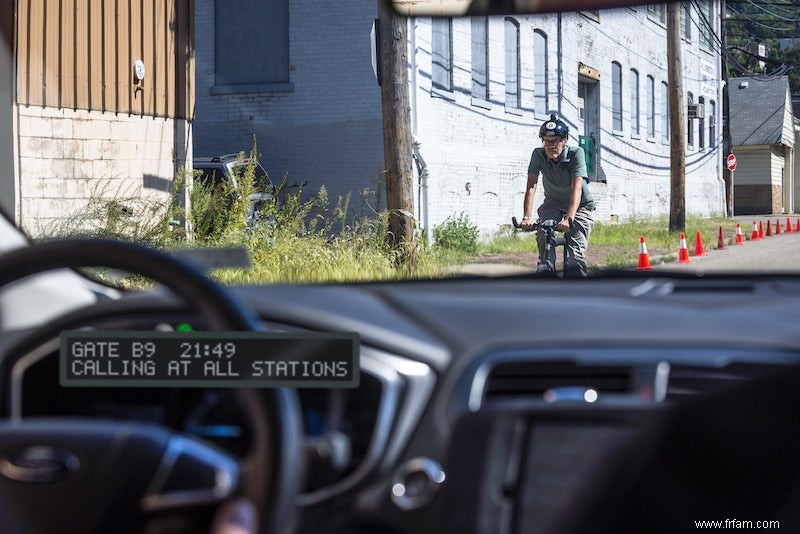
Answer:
21 h 49 min
